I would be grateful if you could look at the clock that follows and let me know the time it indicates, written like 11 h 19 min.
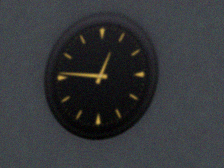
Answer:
12 h 46 min
